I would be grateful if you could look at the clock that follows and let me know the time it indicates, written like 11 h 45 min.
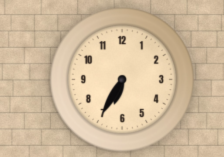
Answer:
6 h 35 min
